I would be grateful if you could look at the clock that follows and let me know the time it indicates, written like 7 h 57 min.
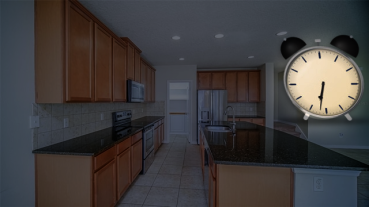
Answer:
6 h 32 min
